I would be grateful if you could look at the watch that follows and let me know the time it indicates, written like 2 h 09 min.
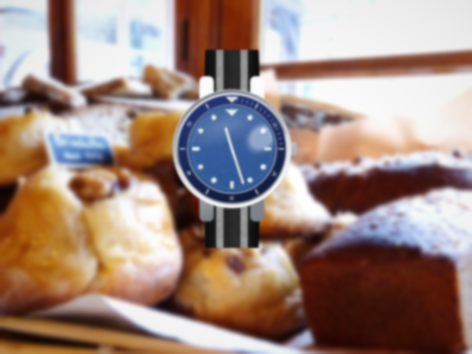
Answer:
11 h 27 min
